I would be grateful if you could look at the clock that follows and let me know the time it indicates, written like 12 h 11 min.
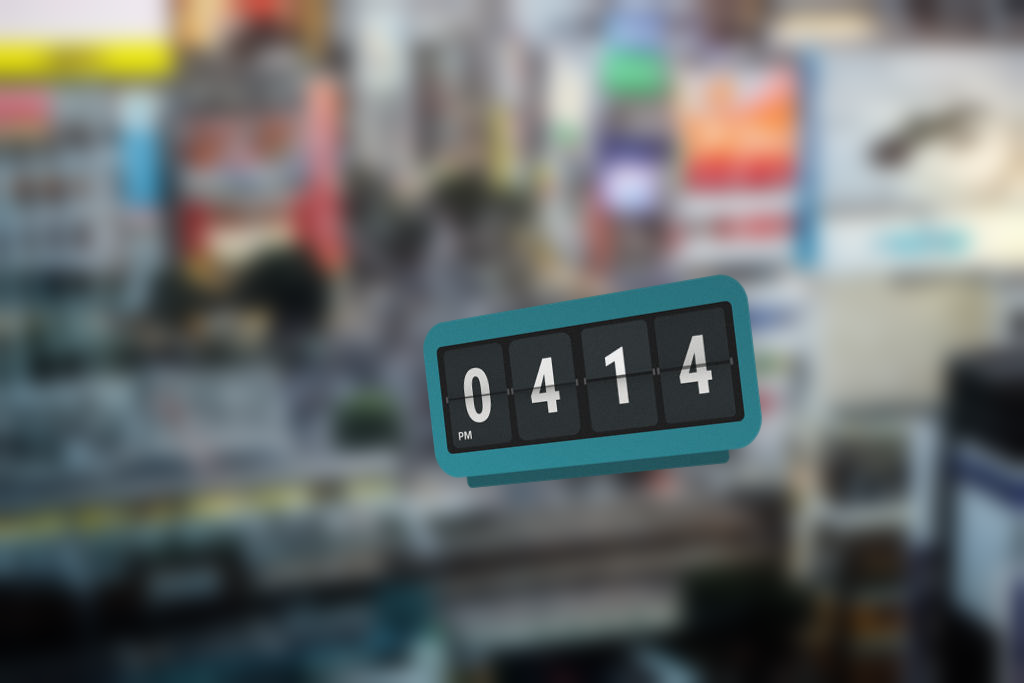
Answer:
4 h 14 min
